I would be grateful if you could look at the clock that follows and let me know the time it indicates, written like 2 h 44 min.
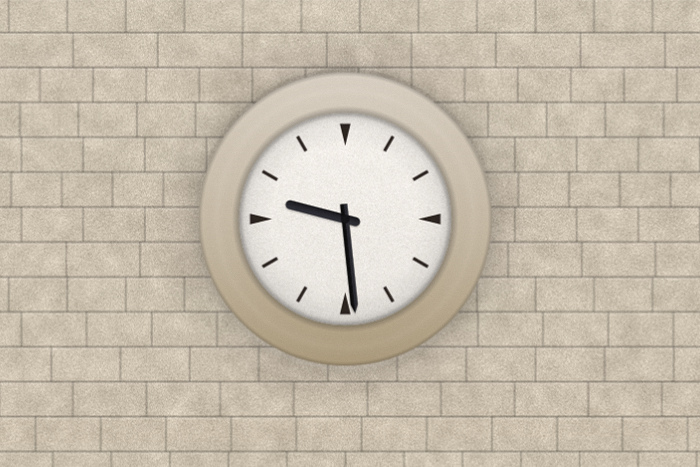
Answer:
9 h 29 min
